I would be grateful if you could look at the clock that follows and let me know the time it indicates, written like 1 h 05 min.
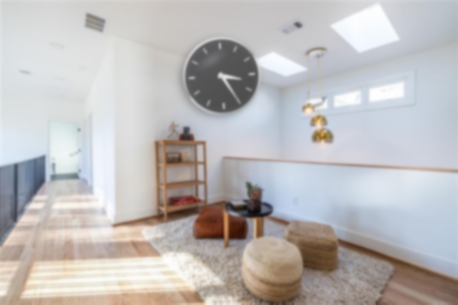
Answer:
3 h 25 min
